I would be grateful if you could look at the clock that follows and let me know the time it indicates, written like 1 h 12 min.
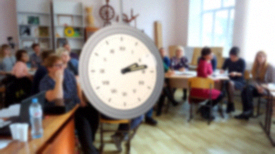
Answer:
2 h 13 min
